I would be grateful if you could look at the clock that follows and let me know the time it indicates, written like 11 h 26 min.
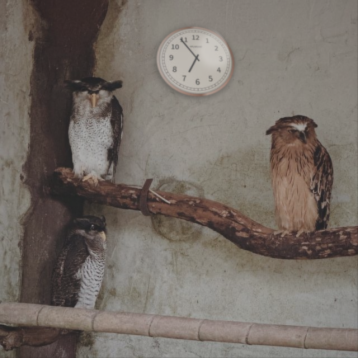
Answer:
6 h 54 min
